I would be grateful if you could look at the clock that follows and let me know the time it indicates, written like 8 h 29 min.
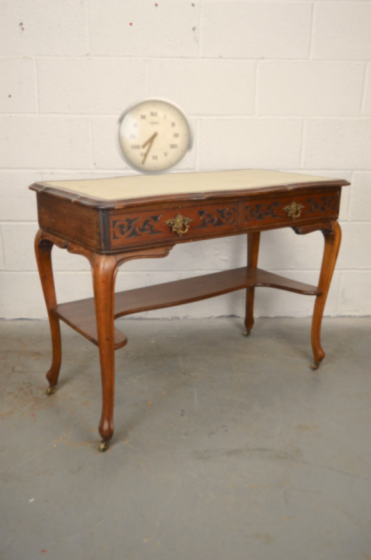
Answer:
7 h 34 min
